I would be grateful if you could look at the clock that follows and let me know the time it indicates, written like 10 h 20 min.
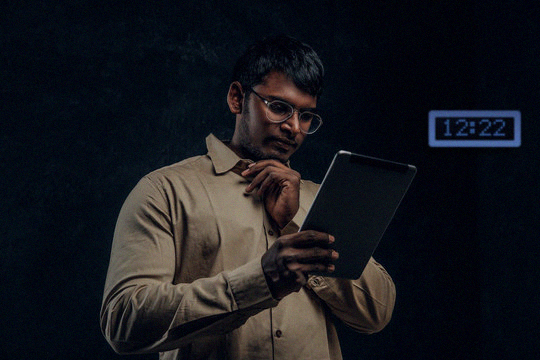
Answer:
12 h 22 min
